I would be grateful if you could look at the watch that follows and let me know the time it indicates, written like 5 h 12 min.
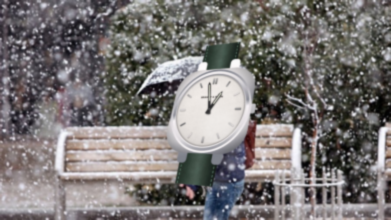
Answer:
12 h 58 min
